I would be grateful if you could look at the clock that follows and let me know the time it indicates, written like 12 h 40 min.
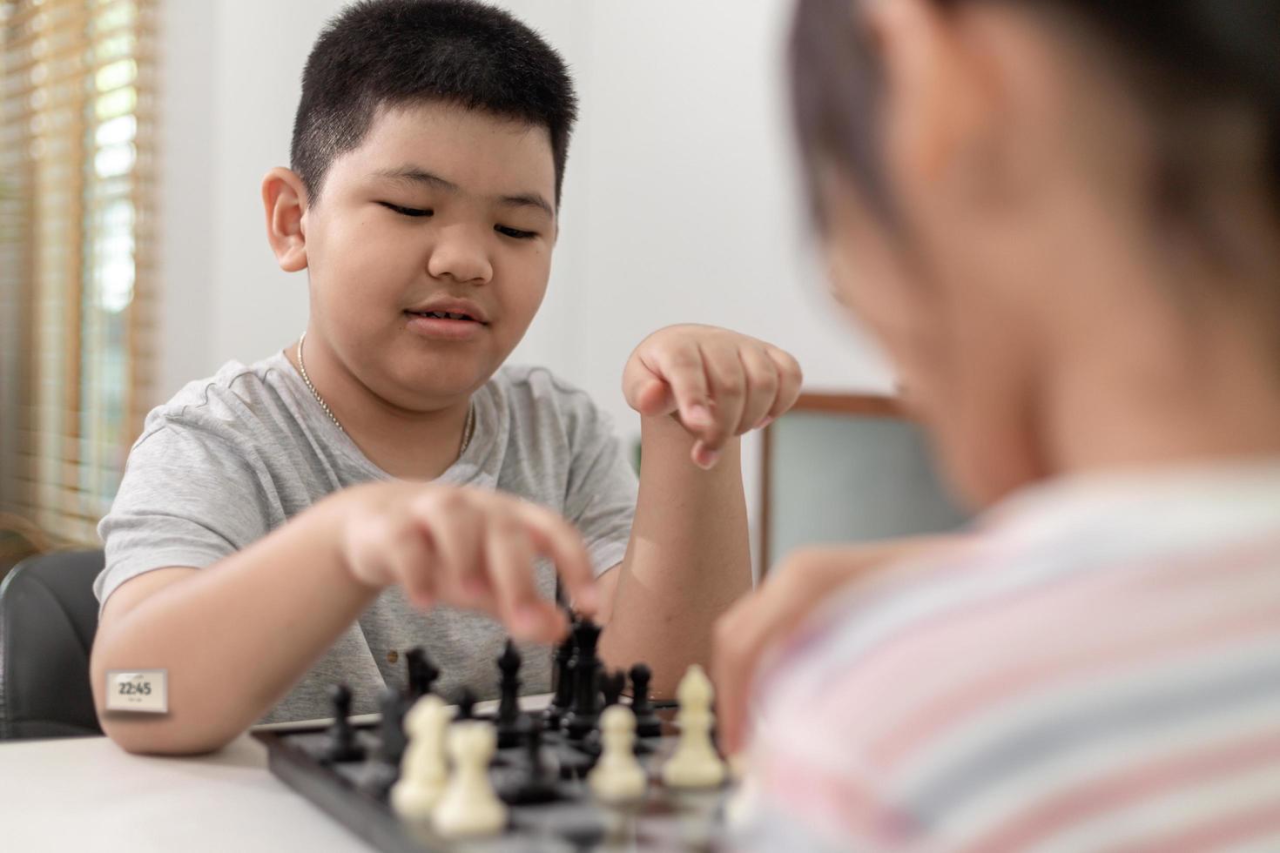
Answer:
22 h 45 min
